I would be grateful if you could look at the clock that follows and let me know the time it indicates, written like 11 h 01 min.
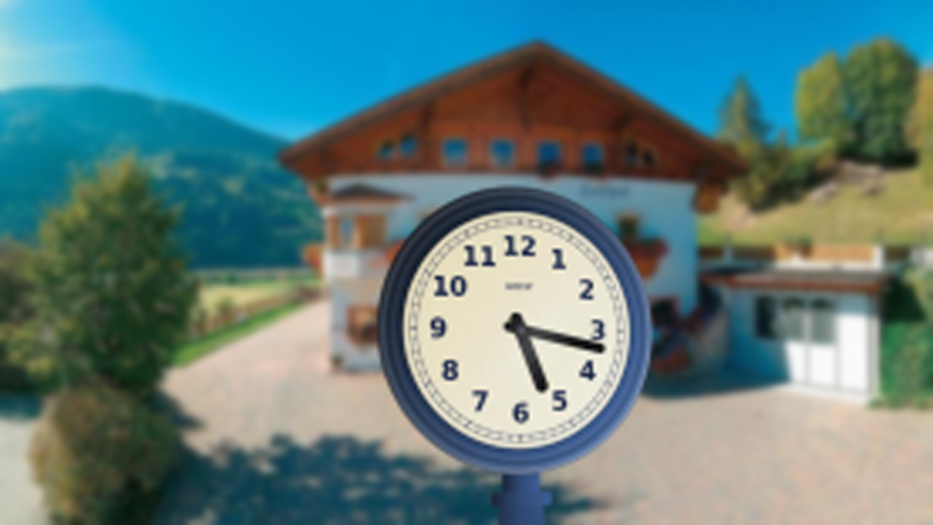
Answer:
5 h 17 min
